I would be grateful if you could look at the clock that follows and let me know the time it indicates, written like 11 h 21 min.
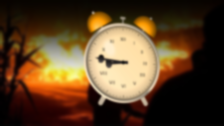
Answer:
8 h 46 min
